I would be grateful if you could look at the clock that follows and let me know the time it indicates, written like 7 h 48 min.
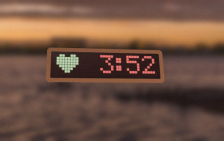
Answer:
3 h 52 min
